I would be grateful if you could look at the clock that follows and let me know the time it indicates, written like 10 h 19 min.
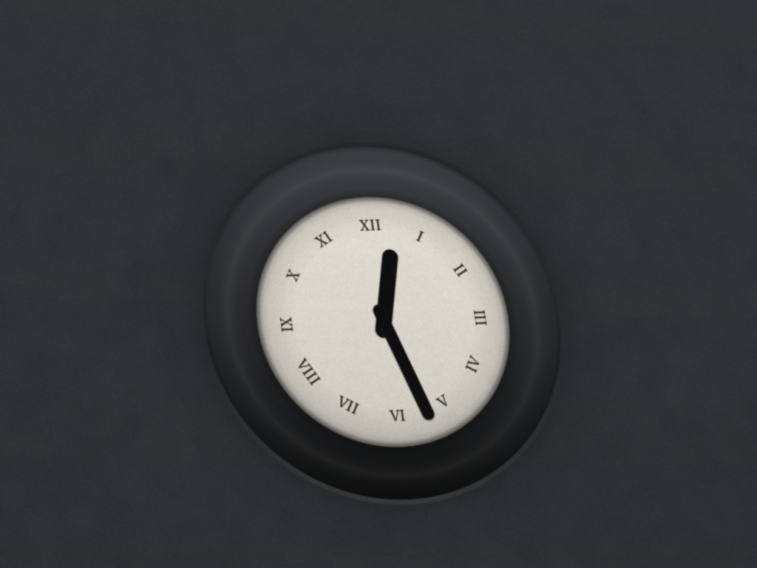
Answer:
12 h 27 min
